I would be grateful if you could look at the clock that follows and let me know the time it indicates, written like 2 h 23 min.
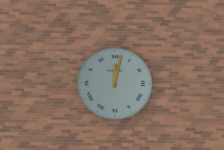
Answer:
12 h 02 min
